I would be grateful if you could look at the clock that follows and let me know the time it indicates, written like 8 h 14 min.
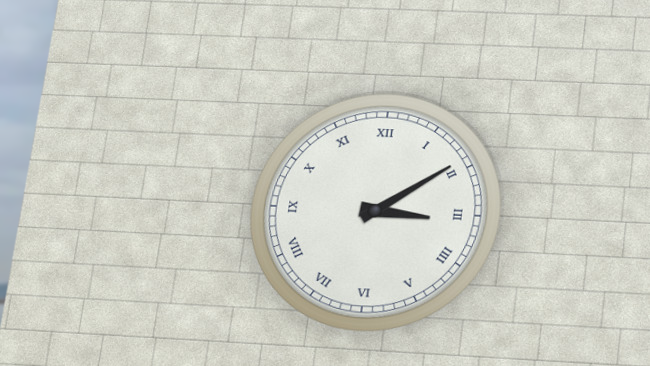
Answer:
3 h 09 min
